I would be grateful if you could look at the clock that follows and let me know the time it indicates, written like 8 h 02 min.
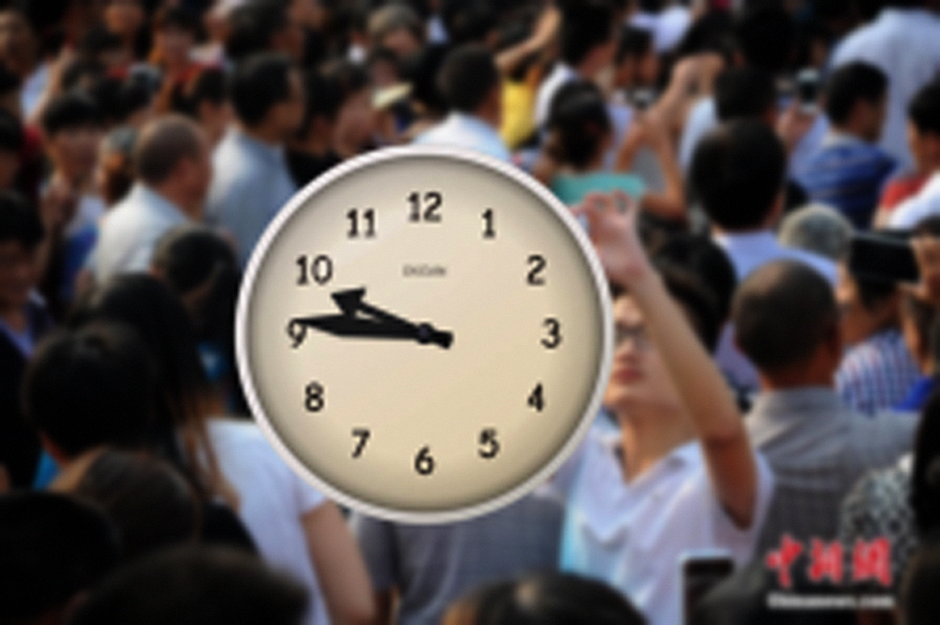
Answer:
9 h 46 min
